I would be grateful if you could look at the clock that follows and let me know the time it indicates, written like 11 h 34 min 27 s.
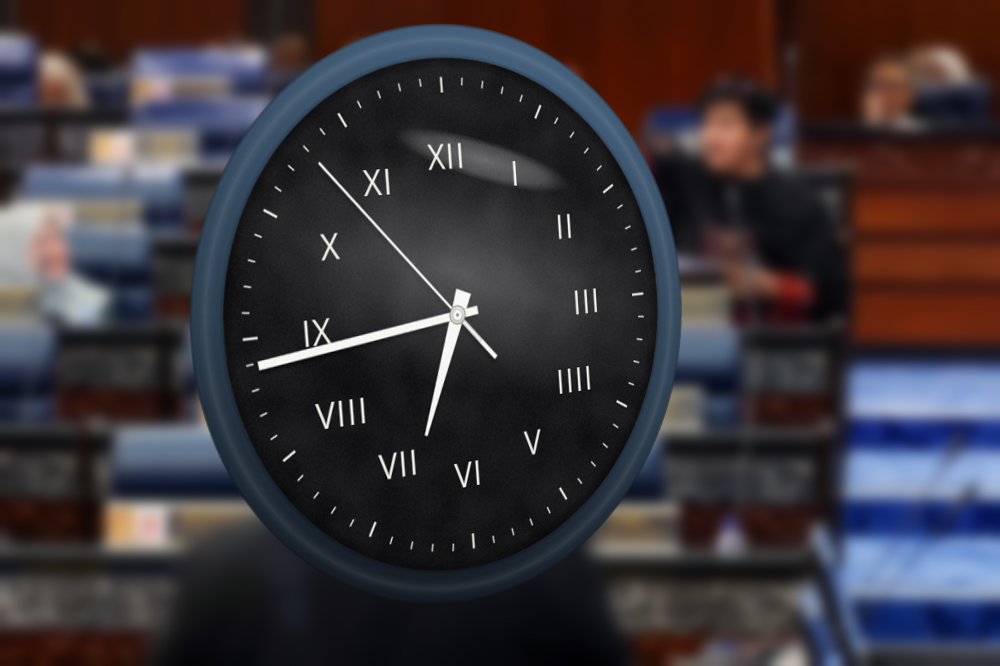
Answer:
6 h 43 min 53 s
